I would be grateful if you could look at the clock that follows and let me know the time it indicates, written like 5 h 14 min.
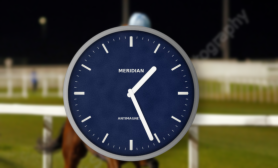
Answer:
1 h 26 min
